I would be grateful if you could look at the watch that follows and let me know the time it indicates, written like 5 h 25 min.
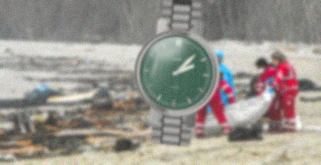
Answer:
2 h 07 min
